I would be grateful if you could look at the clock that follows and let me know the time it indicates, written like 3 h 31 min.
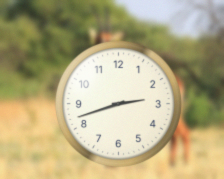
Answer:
2 h 42 min
